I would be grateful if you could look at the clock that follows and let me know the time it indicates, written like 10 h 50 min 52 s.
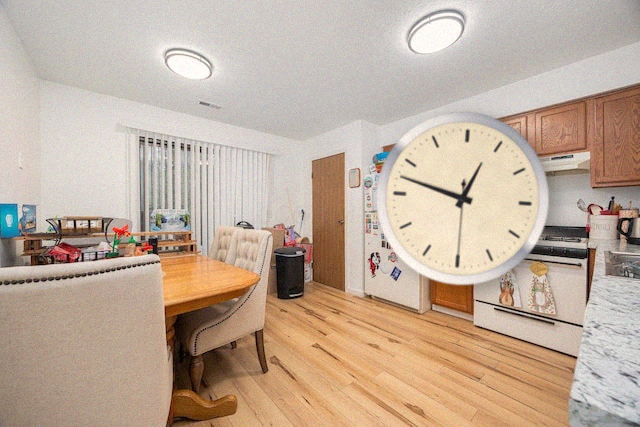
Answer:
12 h 47 min 30 s
